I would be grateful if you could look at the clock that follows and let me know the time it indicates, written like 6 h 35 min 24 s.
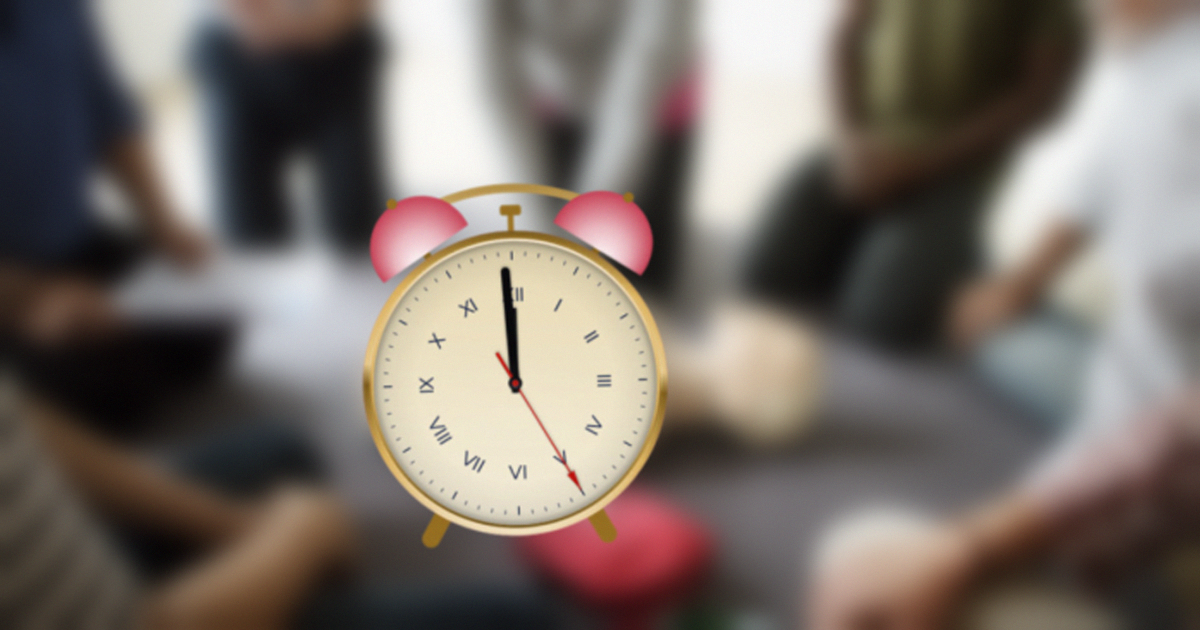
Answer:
11 h 59 min 25 s
